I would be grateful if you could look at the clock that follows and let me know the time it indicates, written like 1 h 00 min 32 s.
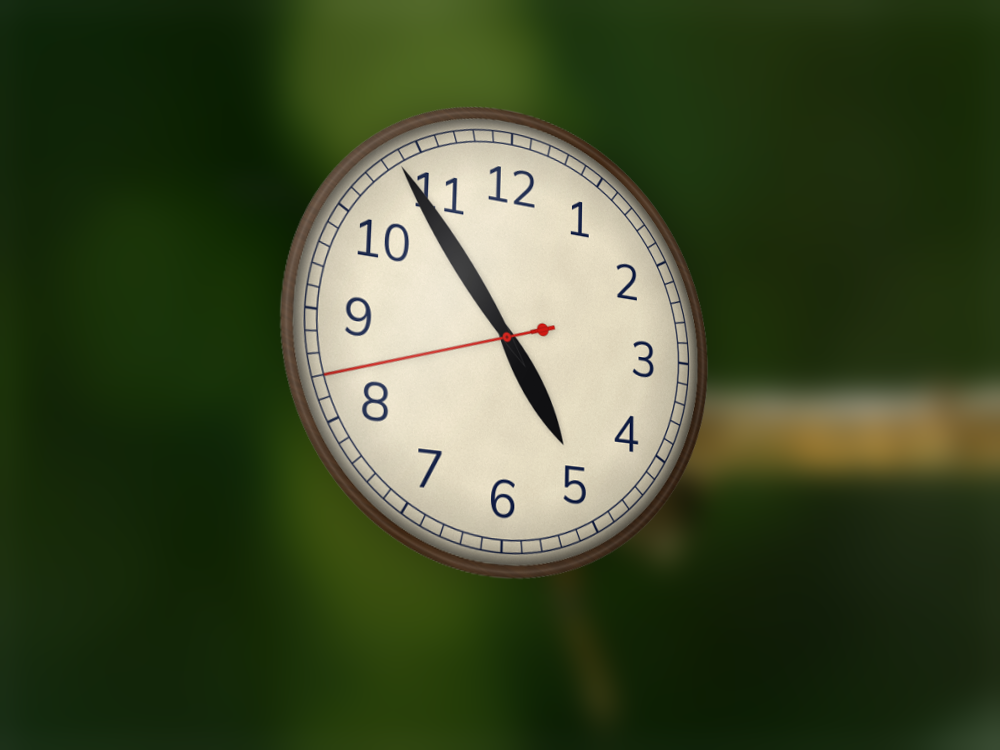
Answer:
4 h 53 min 42 s
